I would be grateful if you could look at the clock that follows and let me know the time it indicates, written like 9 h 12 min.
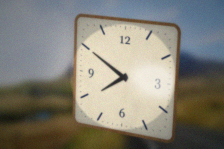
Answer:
7 h 50 min
